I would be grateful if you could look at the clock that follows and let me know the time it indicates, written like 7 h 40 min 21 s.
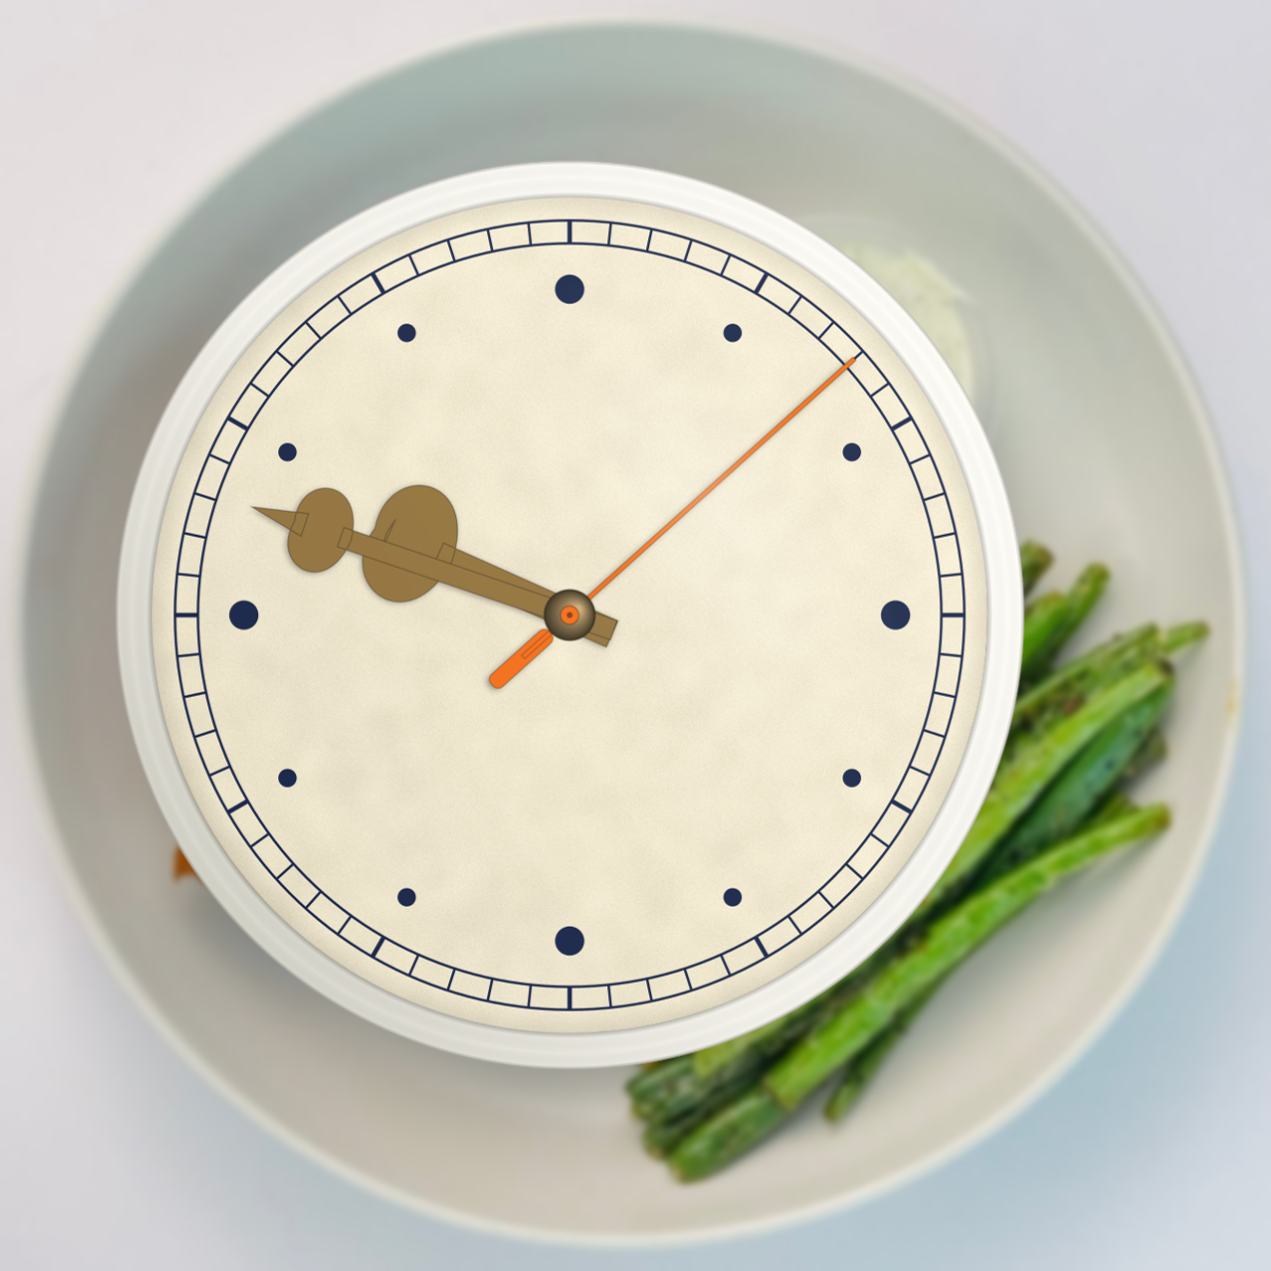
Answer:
9 h 48 min 08 s
